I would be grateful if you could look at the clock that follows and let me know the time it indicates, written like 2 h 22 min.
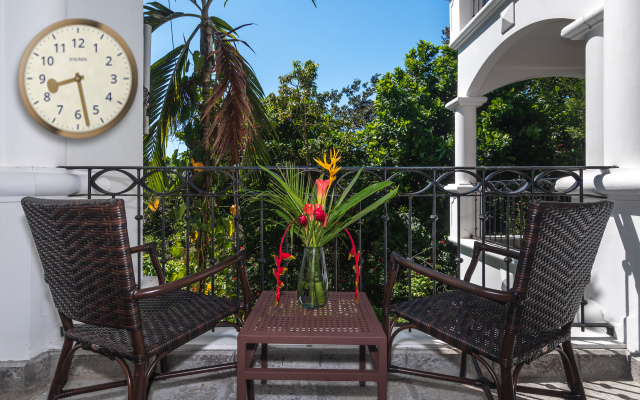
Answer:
8 h 28 min
